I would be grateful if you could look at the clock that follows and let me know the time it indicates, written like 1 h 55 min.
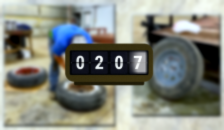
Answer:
2 h 07 min
